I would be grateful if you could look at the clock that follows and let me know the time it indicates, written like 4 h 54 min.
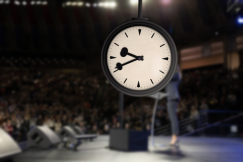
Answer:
9 h 41 min
